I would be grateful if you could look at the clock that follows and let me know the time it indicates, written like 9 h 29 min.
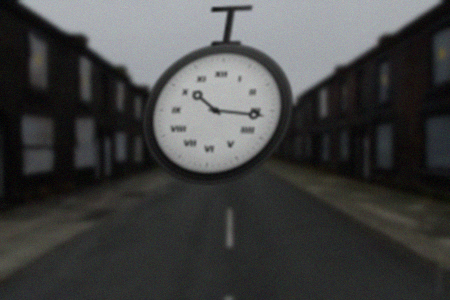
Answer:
10 h 16 min
